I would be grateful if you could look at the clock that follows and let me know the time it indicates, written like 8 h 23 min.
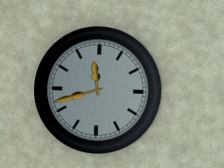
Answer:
11 h 42 min
